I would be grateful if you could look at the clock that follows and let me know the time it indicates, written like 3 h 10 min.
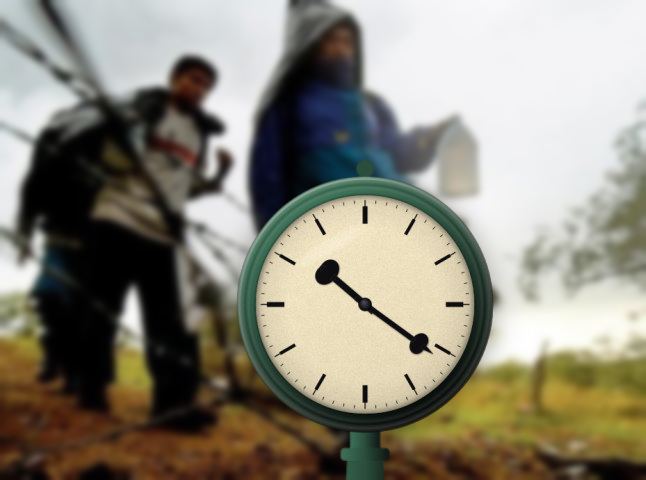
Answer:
10 h 21 min
